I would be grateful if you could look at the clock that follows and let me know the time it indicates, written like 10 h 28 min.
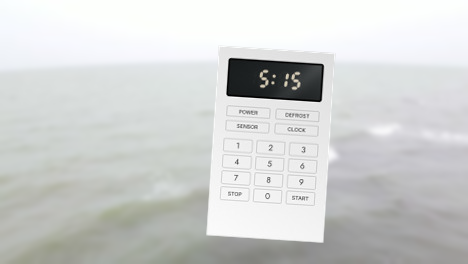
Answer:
5 h 15 min
